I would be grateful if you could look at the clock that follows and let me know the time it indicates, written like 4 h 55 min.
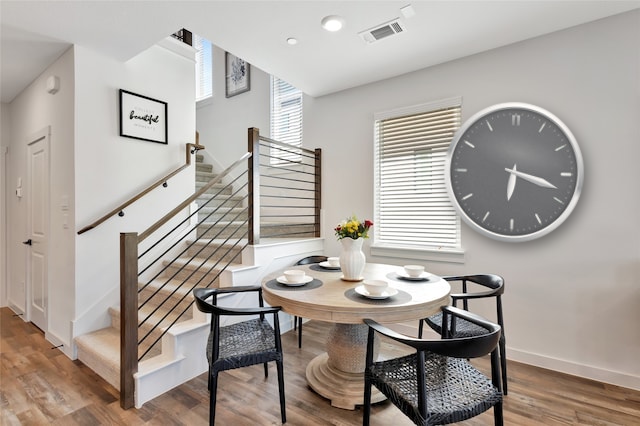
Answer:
6 h 18 min
